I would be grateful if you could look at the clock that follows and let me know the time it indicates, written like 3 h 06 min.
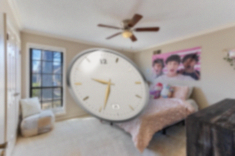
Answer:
9 h 34 min
